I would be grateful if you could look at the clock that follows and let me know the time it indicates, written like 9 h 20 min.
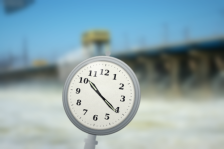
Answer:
10 h 21 min
